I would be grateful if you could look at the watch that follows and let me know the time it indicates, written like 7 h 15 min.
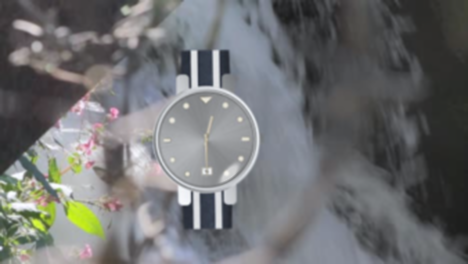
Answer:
12 h 30 min
